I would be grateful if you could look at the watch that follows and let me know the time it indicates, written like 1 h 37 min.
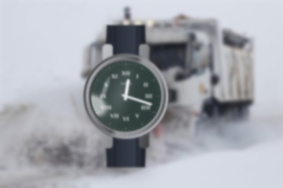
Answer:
12 h 18 min
